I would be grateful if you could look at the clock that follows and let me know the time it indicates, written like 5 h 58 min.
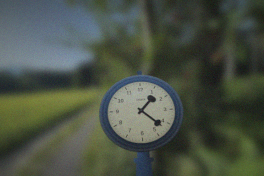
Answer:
1 h 22 min
